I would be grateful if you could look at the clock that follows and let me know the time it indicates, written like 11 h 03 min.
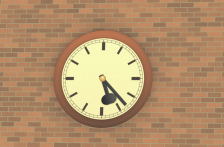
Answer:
5 h 23 min
